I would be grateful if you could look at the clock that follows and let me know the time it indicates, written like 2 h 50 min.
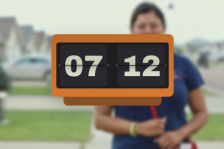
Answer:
7 h 12 min
